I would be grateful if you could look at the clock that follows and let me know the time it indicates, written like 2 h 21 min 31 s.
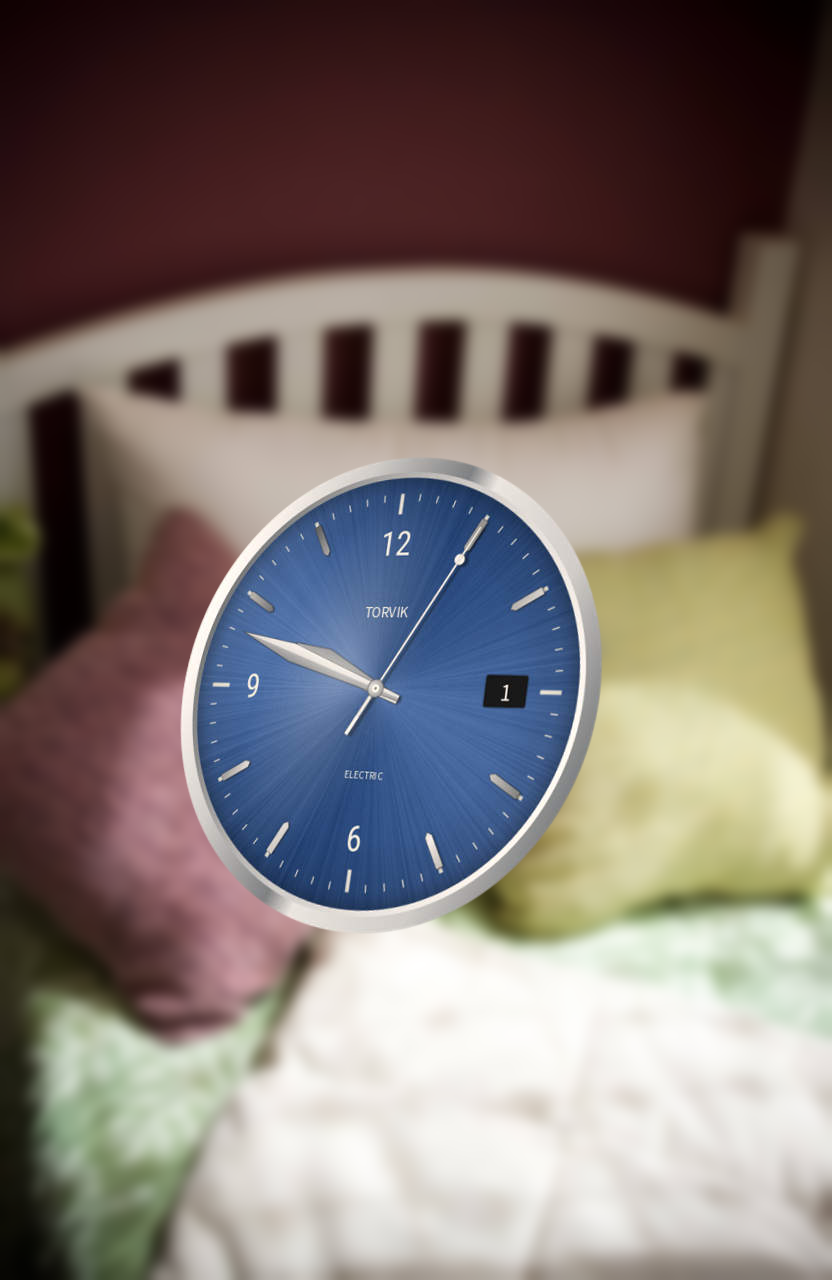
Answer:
9 h 48 min 05 s
